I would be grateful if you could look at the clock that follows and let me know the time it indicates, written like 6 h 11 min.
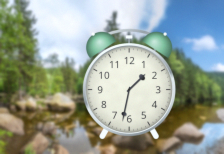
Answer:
1 h 32 min
